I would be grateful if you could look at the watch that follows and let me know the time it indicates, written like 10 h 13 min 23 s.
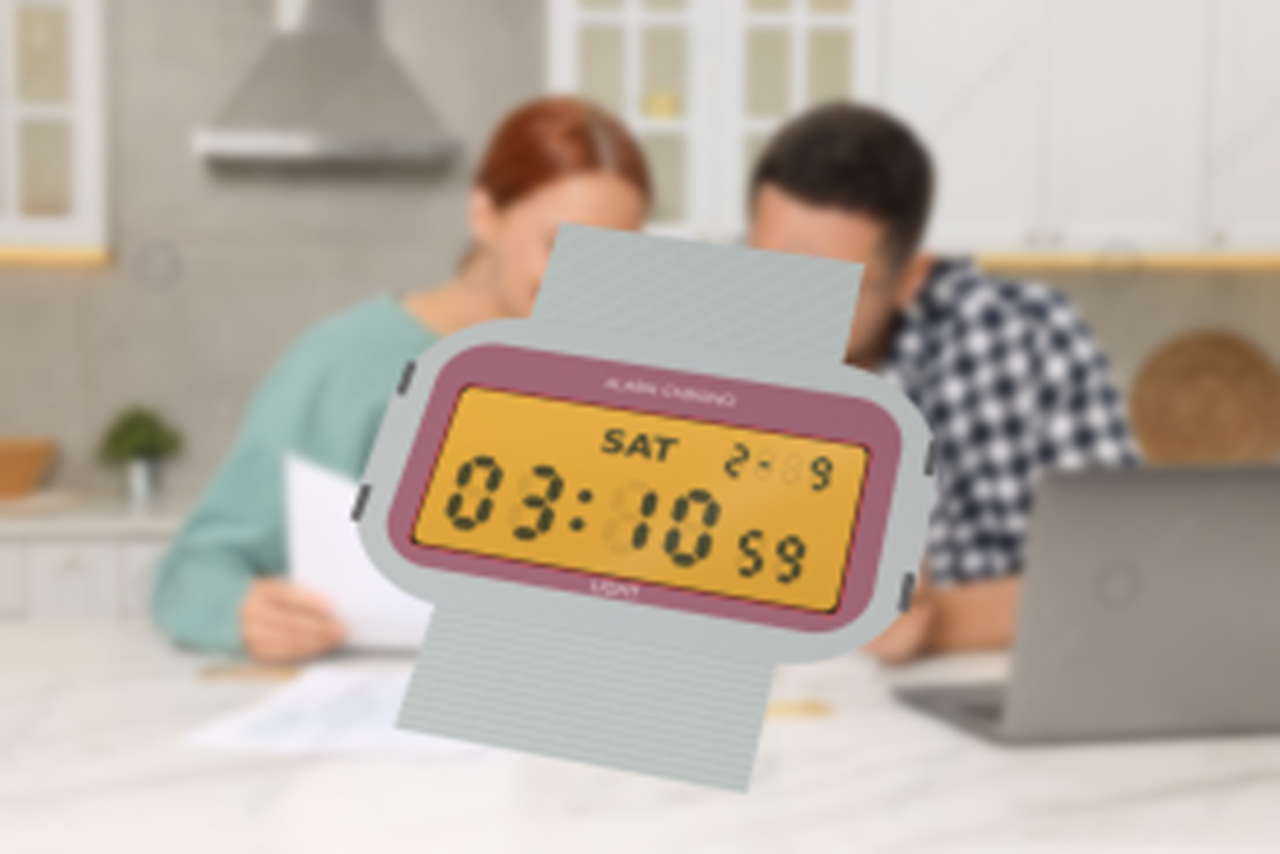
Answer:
3 h 10 min 59 s
